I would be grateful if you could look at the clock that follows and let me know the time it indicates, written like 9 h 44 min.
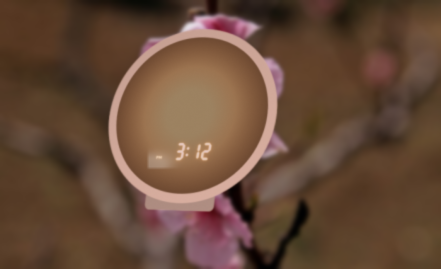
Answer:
3 h 12 min
